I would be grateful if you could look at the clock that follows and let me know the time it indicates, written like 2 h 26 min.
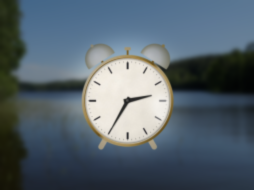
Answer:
2 h 35 min
